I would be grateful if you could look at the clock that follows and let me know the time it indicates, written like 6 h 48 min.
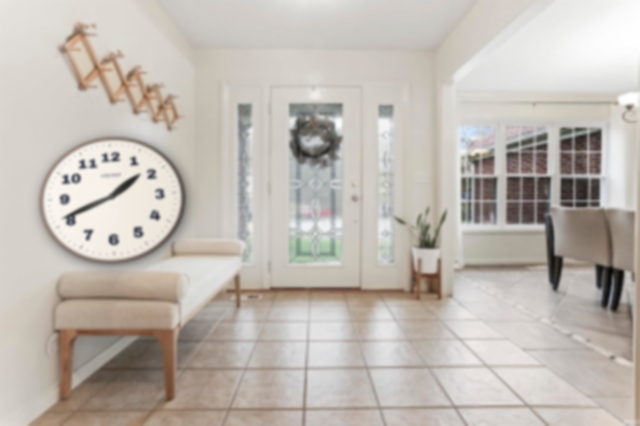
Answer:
1 h 41 min
